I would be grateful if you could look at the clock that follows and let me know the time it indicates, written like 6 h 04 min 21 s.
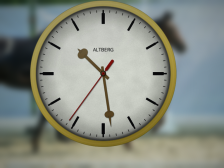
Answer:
10 h 28 min 36 s
